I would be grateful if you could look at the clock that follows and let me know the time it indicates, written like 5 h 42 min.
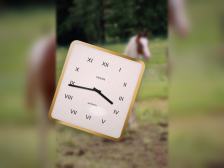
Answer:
3 h 44 min
